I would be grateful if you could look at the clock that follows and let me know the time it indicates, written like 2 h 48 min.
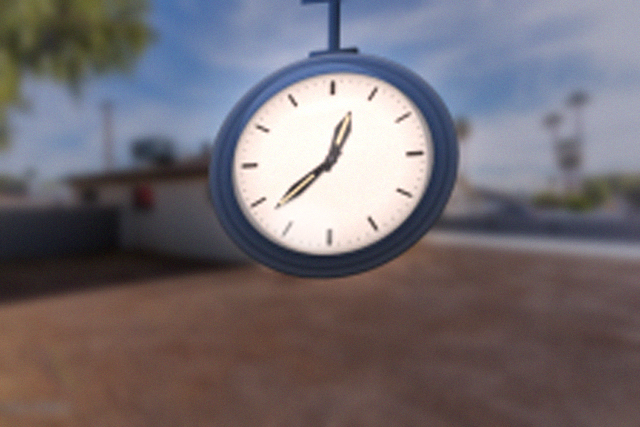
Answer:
12 h 38 min
